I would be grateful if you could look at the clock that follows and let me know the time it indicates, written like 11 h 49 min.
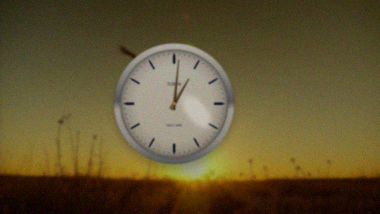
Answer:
1 h 01 min
